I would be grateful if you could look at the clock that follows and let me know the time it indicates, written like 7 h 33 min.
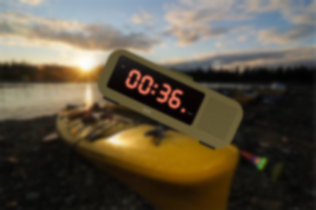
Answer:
0 h 36 min
